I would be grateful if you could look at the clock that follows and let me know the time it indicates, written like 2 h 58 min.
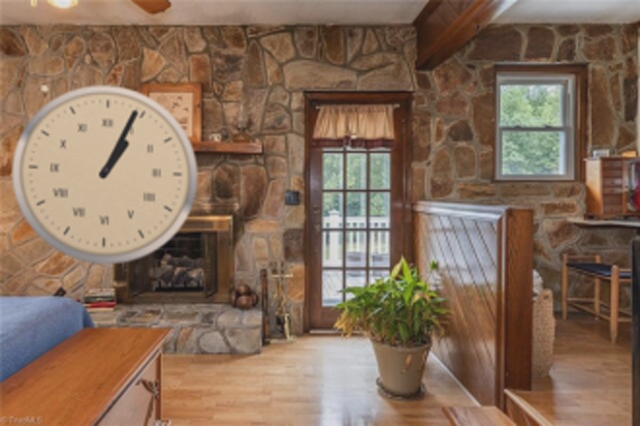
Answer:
1 h 04 min
